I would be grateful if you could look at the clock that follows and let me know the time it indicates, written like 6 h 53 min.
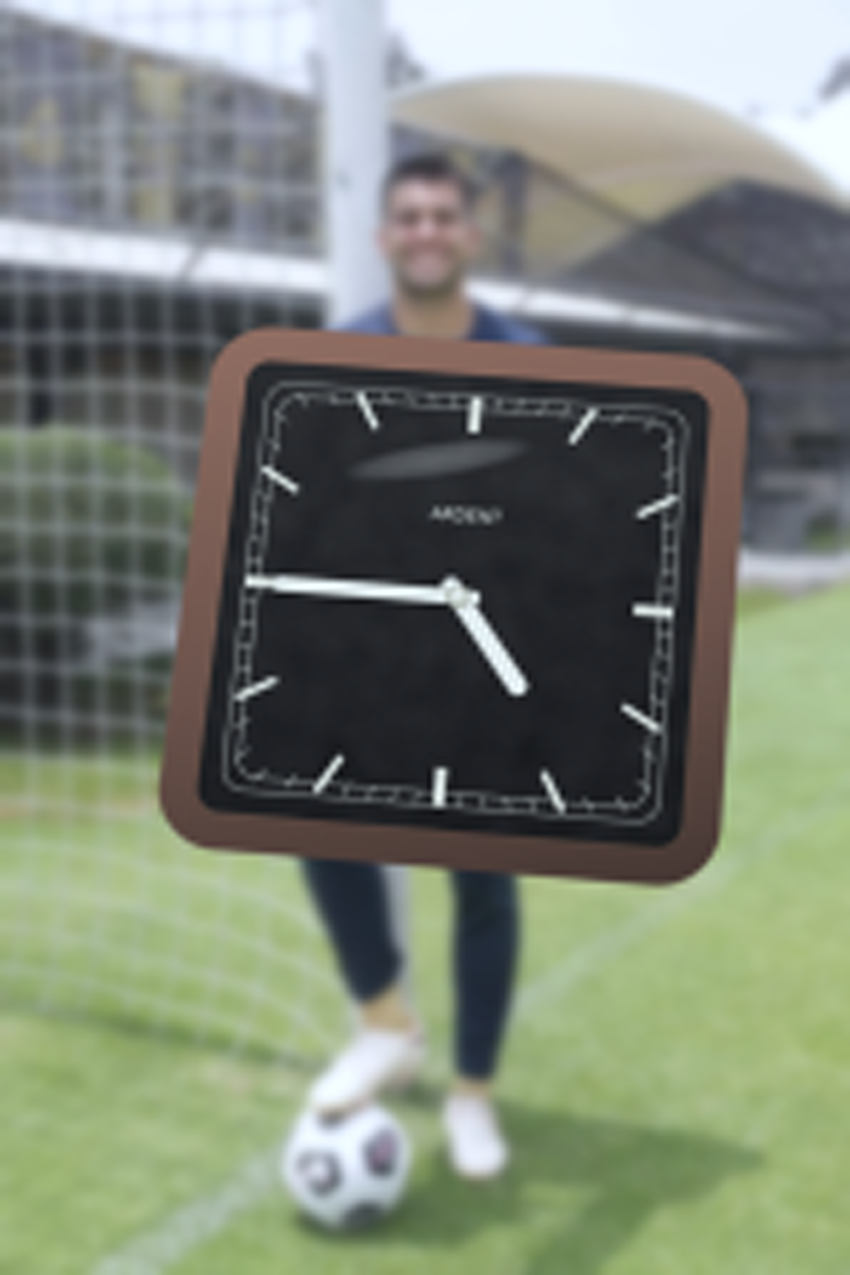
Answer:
4 h 45 min
